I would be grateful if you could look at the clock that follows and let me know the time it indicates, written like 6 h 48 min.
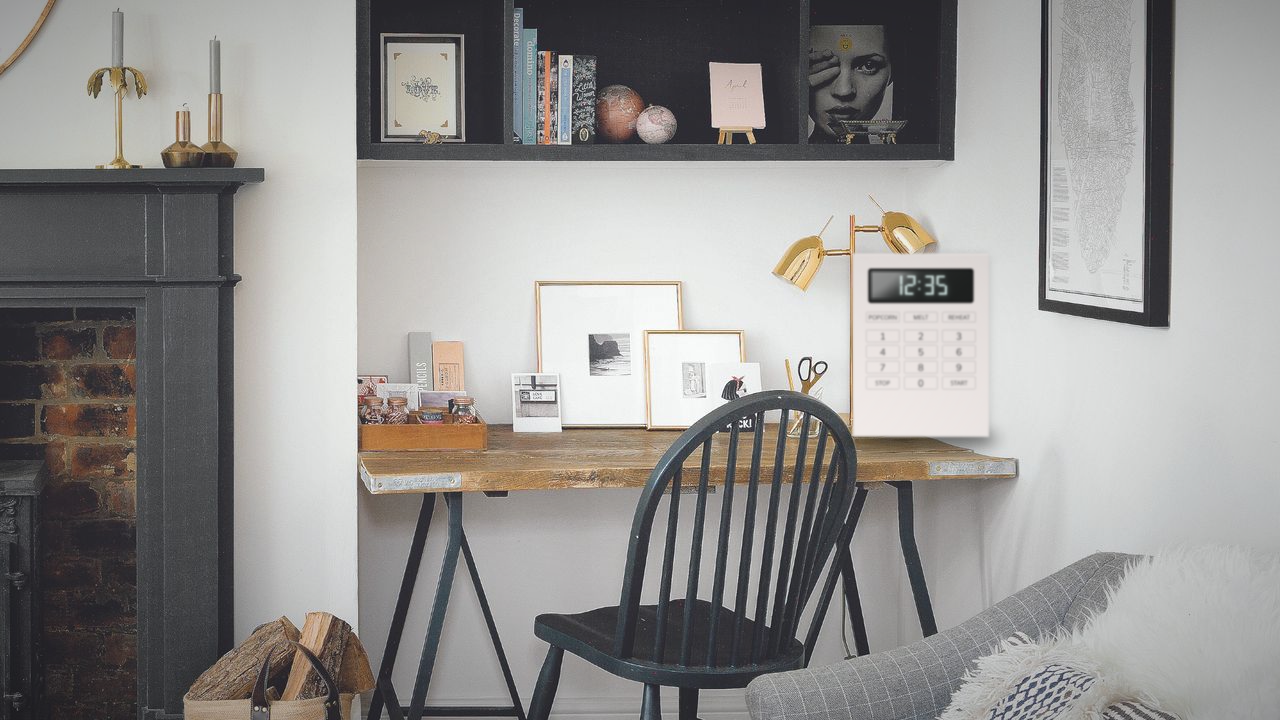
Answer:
12 h 35 min
